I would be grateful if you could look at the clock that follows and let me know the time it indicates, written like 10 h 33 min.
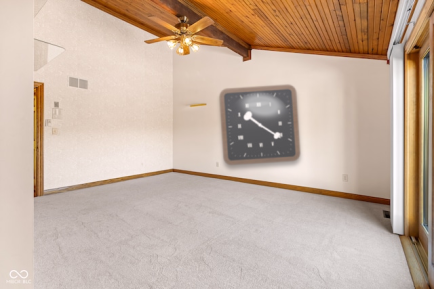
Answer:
10 h 21 min
